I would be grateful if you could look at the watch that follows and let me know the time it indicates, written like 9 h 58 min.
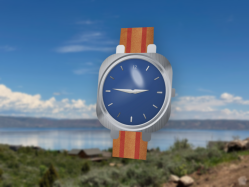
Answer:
2 h 46 min
